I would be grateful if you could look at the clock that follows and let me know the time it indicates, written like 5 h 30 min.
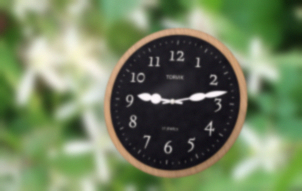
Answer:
9 h 13 min
